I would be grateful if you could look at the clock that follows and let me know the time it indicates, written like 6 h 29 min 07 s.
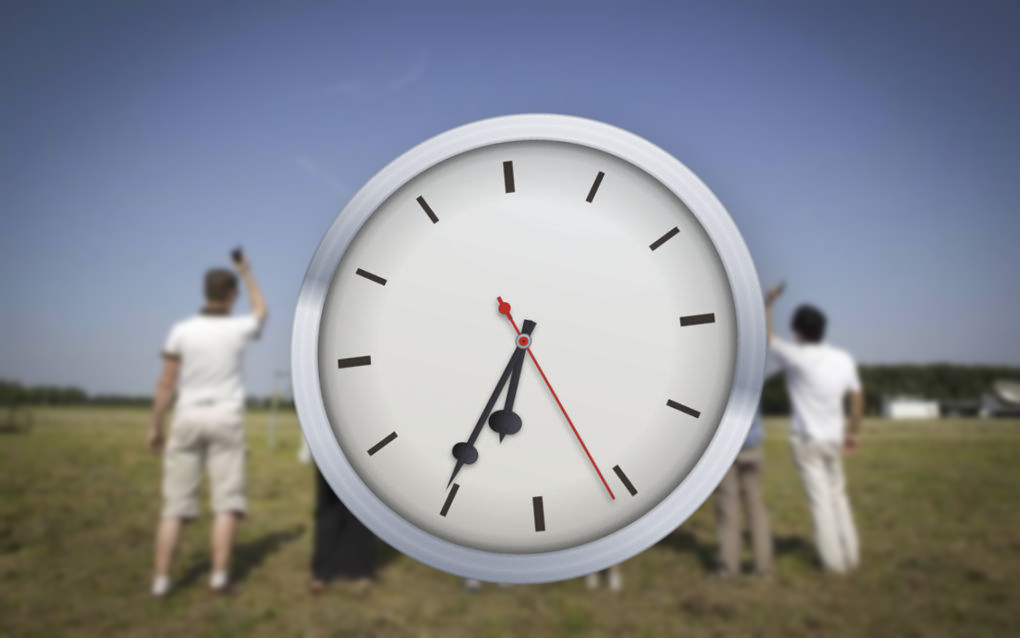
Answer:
6 h 35 min 26 s
